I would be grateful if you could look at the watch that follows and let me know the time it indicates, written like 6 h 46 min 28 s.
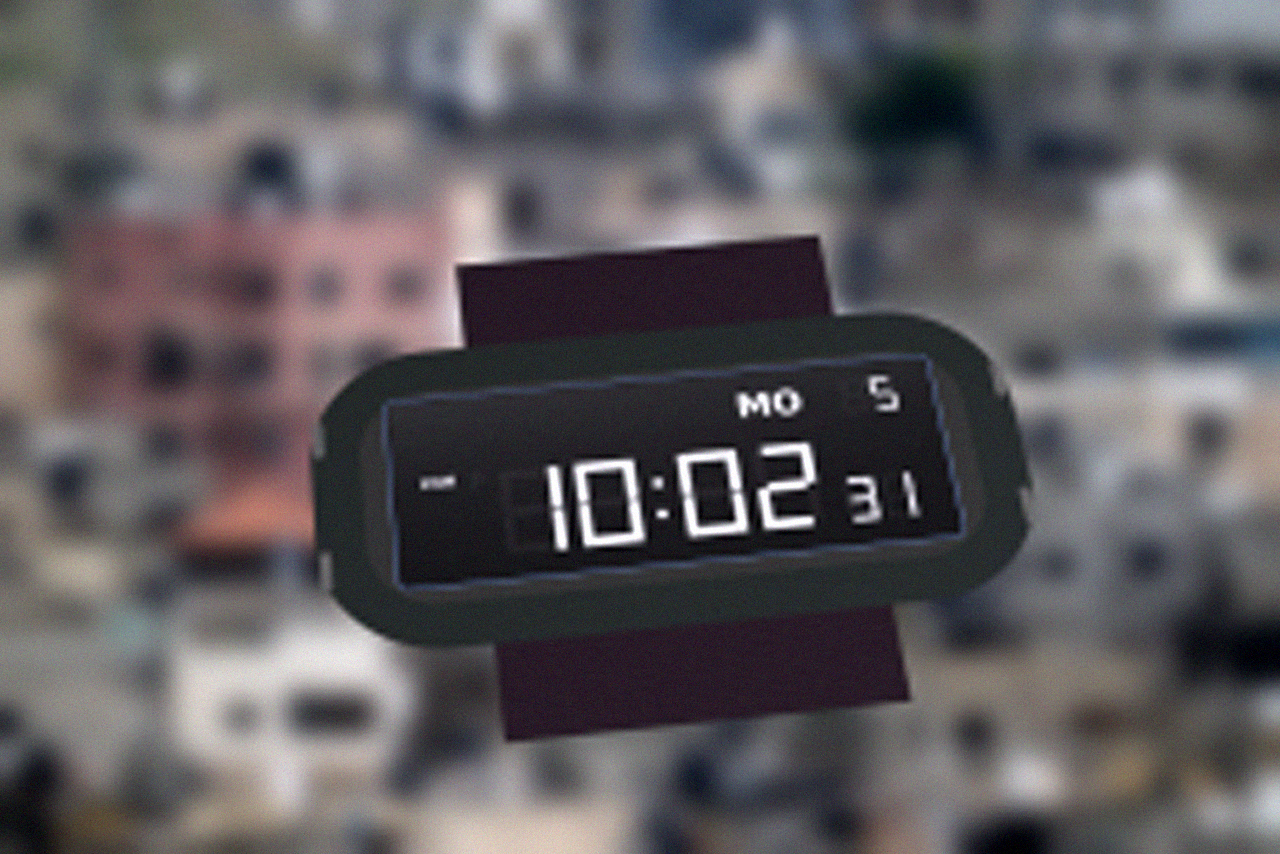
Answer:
10 h 02 min 31 s
